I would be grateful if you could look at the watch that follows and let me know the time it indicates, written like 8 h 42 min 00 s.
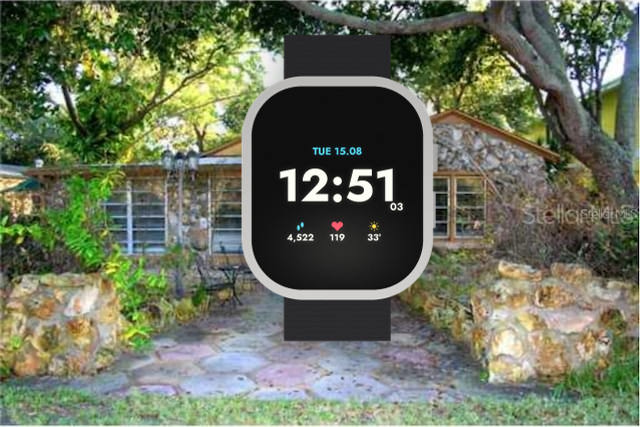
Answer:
12 h 51 min 03 s
